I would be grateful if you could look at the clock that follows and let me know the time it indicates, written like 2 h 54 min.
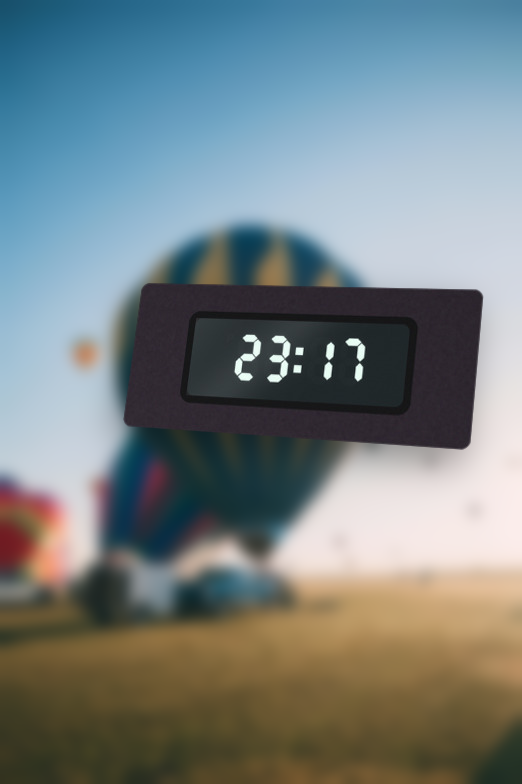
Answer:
23 h 17 min
